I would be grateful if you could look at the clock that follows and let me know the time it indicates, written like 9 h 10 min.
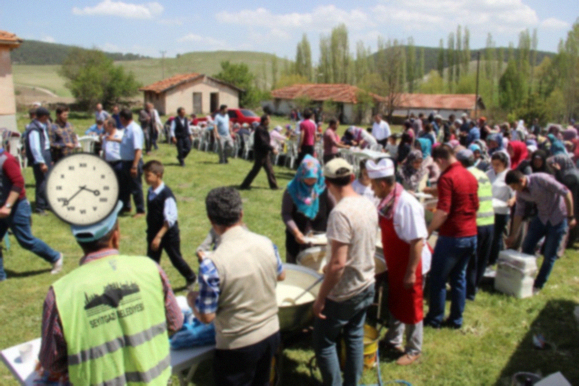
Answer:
3 h 38 min
